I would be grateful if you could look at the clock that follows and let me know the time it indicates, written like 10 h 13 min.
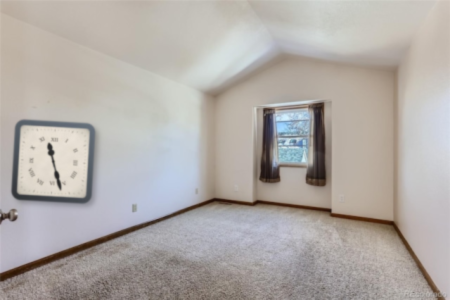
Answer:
11 h 27 min
